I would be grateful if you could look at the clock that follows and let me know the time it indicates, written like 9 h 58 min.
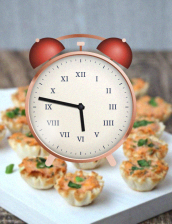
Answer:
5 h 47 min
